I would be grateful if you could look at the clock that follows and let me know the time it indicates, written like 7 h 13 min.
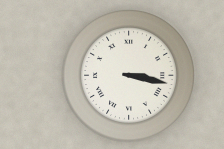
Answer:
3 h 17 min
